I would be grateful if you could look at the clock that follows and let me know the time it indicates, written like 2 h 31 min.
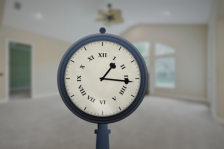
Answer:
1 h 16 min
